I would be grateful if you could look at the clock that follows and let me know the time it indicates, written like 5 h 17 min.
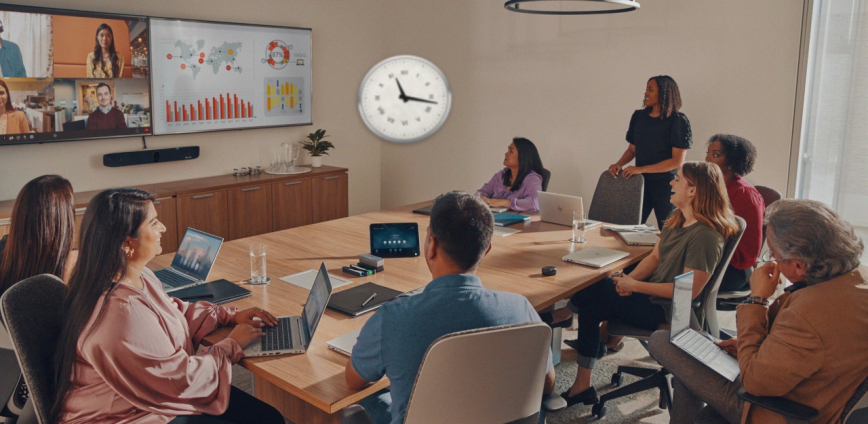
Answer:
11 h 17 min
